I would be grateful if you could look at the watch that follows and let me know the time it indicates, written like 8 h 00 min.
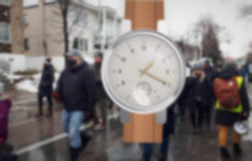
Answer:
1 h 19 min
